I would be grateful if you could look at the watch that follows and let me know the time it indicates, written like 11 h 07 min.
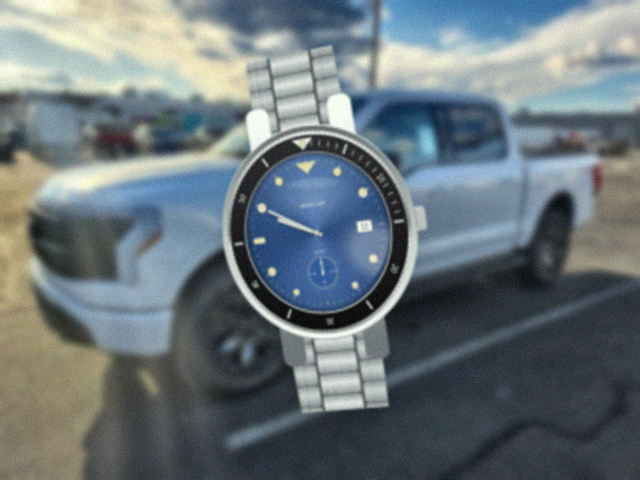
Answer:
9 h 50 min
